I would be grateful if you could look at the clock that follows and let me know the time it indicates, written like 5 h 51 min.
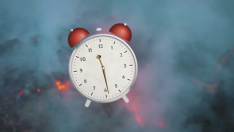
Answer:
11 h 29 min
